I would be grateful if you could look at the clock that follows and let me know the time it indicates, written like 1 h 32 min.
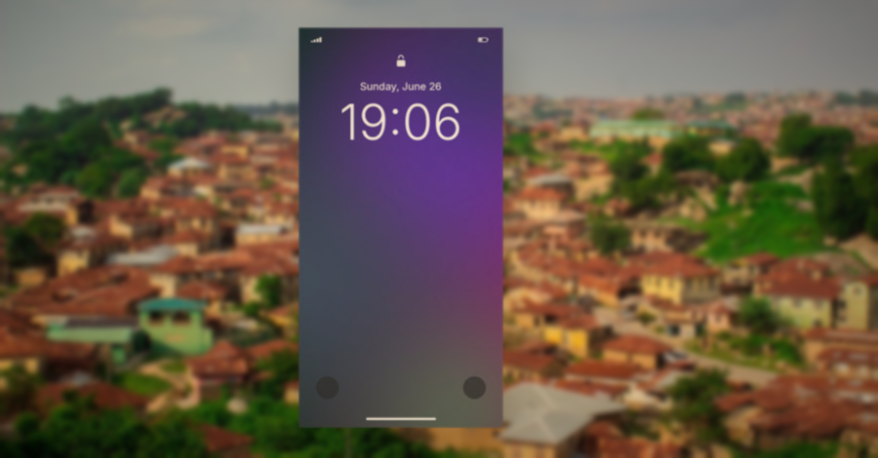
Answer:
19 h 06 min
